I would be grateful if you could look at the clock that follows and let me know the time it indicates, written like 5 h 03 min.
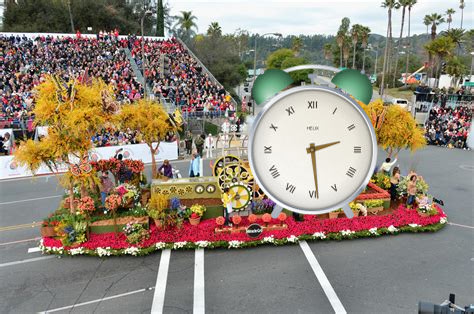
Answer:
2 h 29 min
